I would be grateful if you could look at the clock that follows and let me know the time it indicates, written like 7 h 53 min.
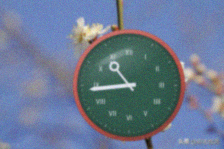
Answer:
10 h 44 min
